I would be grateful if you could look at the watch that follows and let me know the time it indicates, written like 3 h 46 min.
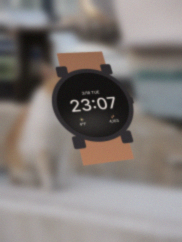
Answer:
23 h 07 min
